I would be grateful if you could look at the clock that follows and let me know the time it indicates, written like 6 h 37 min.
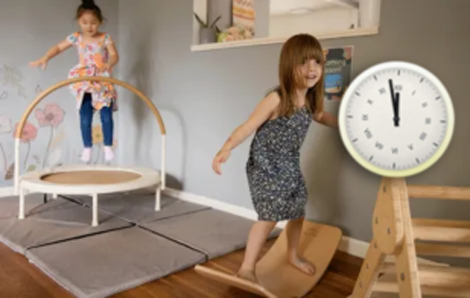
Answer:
11 h 58 min
